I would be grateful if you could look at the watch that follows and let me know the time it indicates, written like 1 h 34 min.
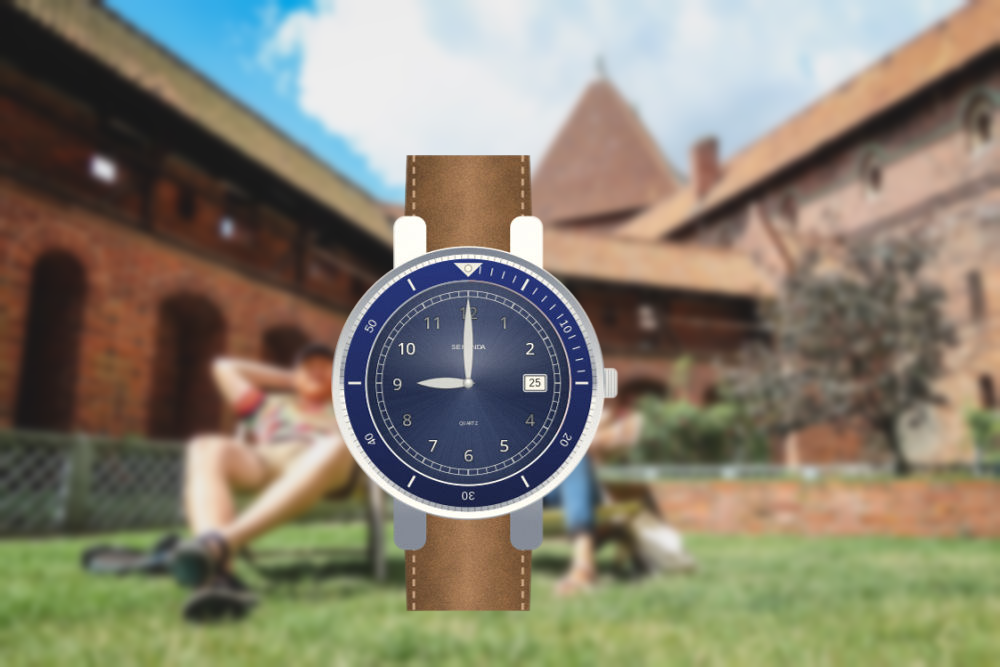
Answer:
9 h 00 min
